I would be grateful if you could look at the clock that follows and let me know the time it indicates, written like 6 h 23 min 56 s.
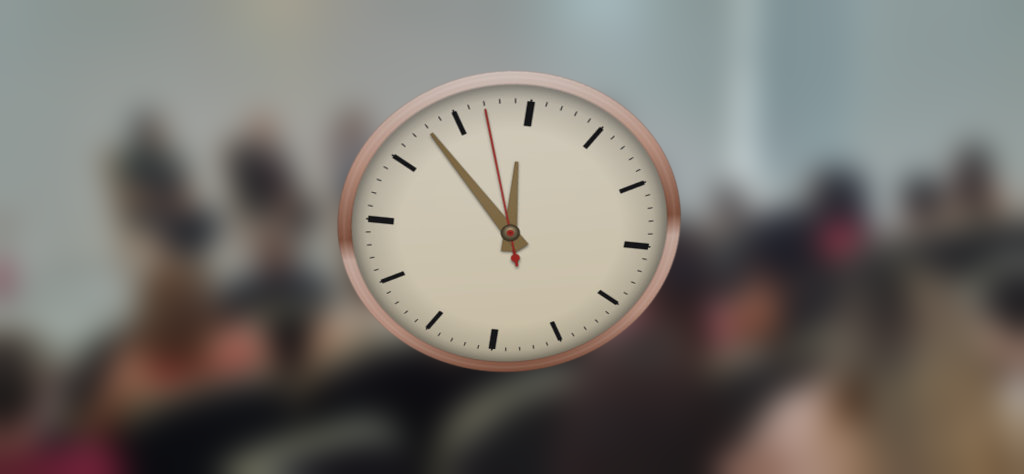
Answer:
11 h 52 min 57 s
